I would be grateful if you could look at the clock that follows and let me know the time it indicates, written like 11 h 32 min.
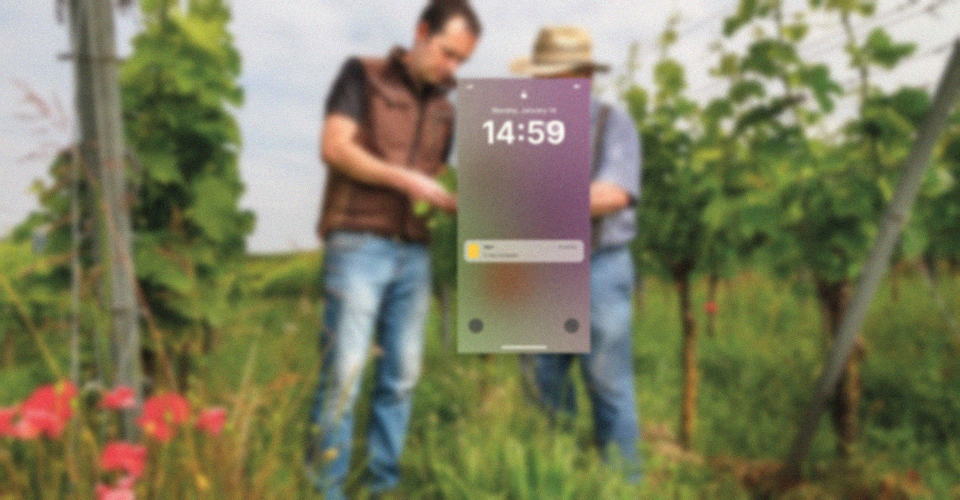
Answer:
14 h 59 min
